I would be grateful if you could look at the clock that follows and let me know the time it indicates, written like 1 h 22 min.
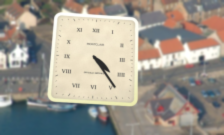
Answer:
4 h 24 min
